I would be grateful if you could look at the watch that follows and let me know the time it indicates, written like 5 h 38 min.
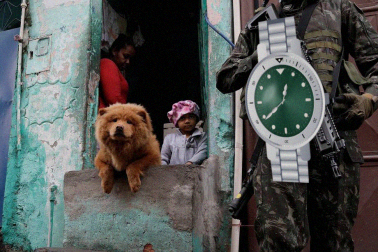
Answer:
12 h 39 min
